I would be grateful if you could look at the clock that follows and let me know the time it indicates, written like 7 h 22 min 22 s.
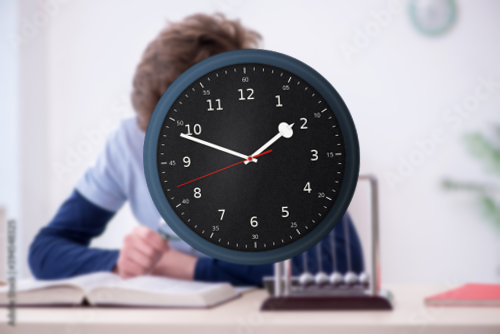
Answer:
1 h 48 min 42 s
